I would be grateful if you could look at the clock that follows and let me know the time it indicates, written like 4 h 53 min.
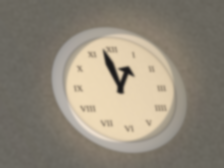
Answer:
12 h 58 min
